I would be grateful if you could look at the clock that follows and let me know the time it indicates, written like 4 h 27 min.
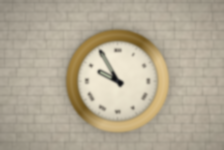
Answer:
9 h 55 min
